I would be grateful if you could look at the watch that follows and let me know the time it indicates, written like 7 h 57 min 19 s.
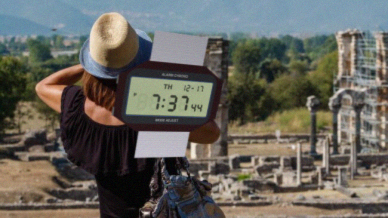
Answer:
7 h 37 min 44 s
